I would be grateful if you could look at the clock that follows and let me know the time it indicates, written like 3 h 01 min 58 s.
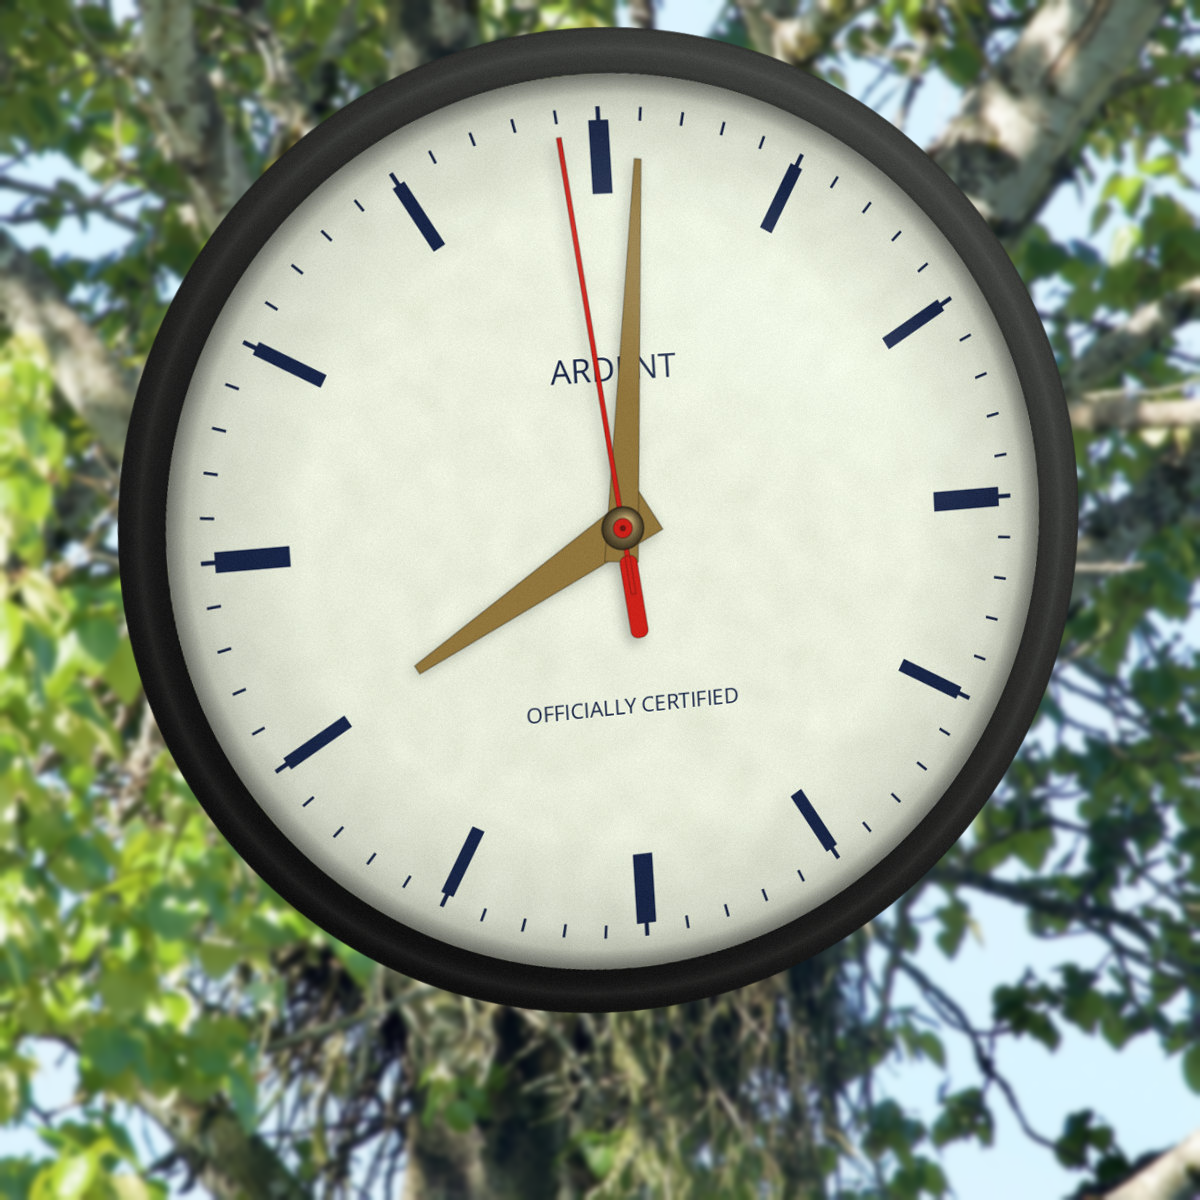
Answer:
8 h 00 min 59 s
